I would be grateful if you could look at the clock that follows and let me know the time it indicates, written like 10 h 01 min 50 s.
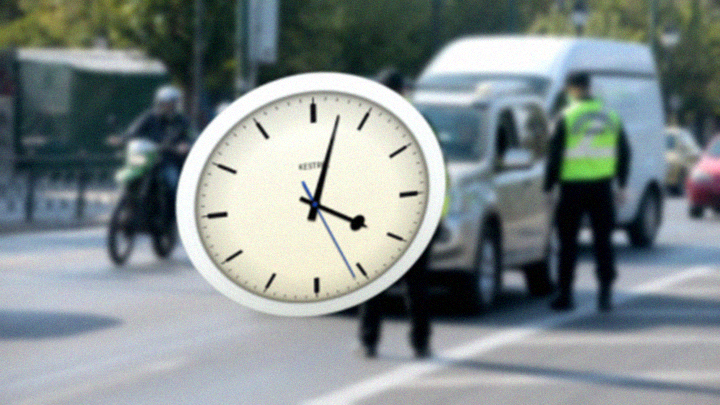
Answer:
4 h 02 min 26 s
